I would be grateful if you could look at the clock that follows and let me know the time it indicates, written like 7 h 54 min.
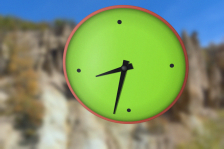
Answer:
8 h 33 min
